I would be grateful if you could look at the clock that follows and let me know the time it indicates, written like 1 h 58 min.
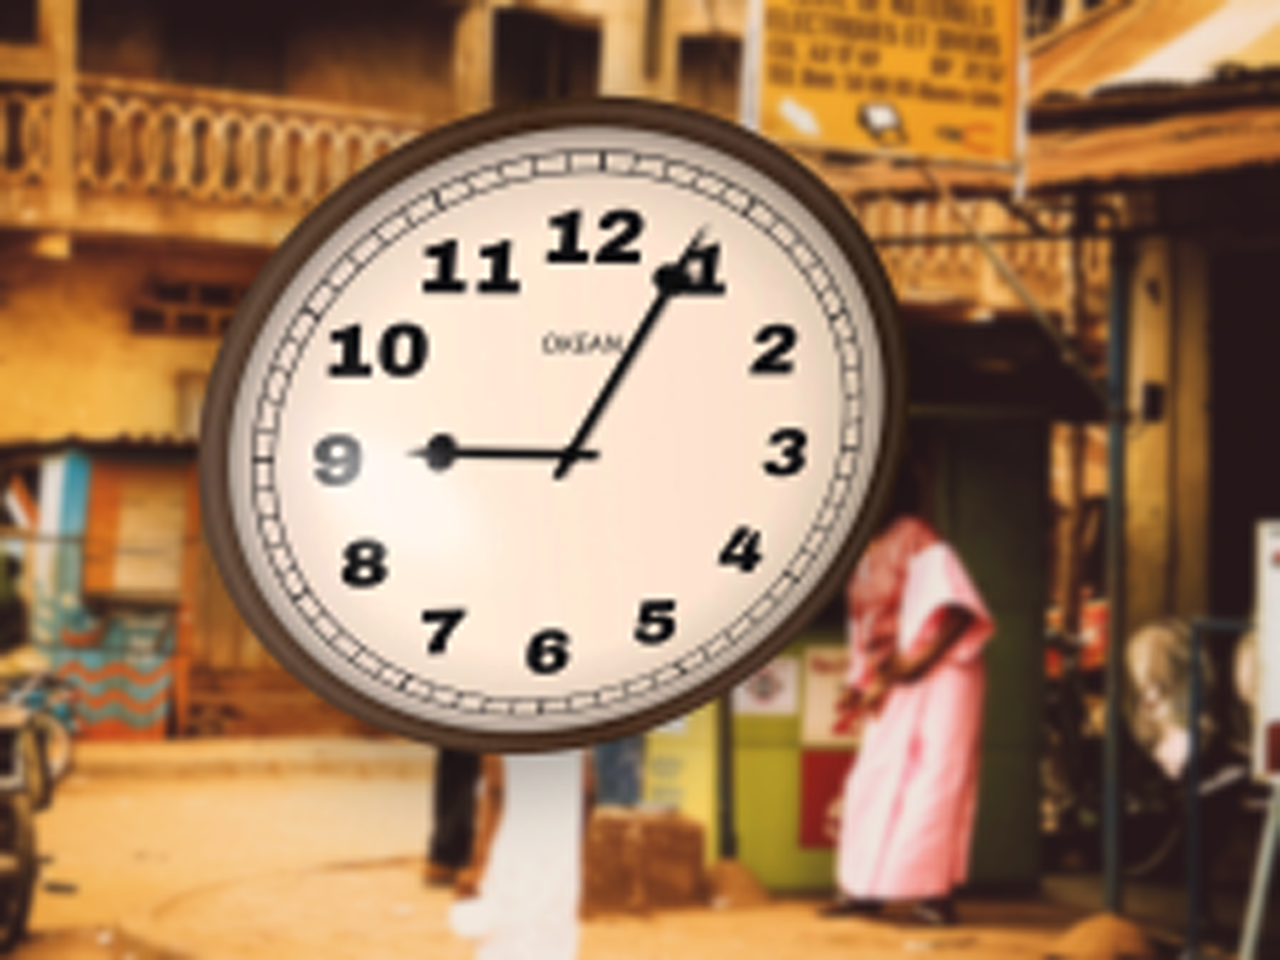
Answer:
9 h 04 min
